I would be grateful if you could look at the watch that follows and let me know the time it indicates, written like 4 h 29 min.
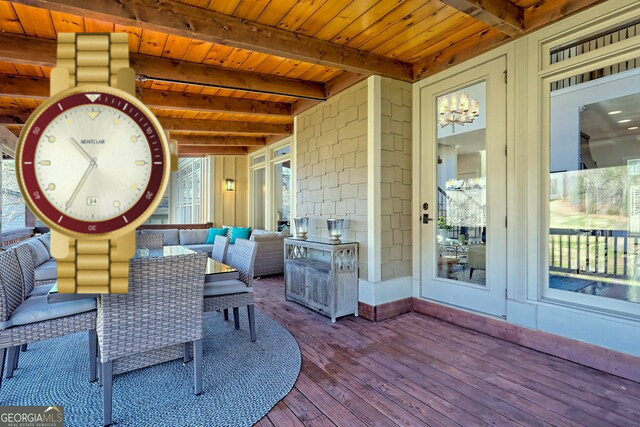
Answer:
10 h 35 min
